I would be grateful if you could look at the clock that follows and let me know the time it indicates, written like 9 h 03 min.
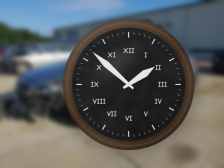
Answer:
1 h 52 min
